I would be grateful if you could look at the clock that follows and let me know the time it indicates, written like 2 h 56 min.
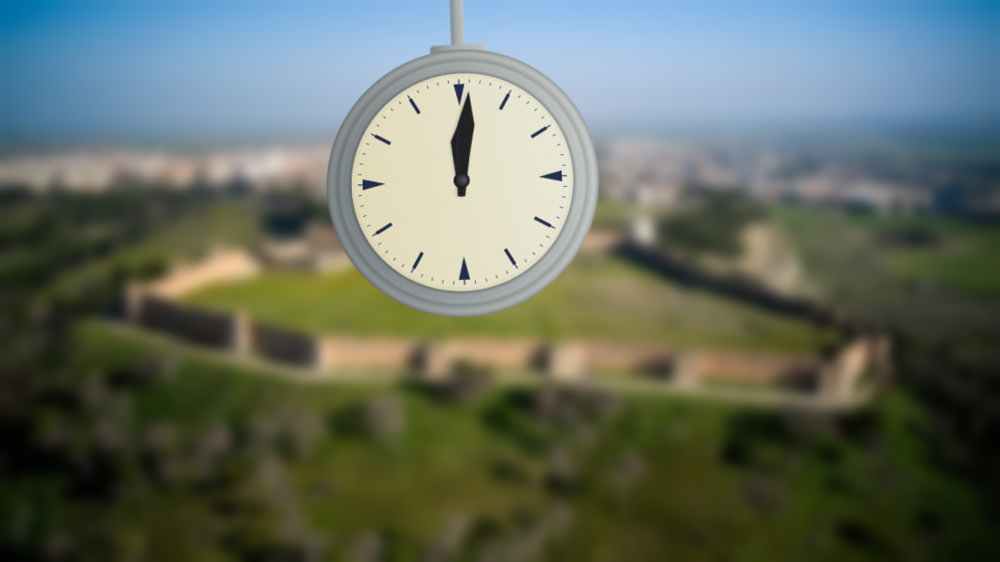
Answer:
12 h 01 min
